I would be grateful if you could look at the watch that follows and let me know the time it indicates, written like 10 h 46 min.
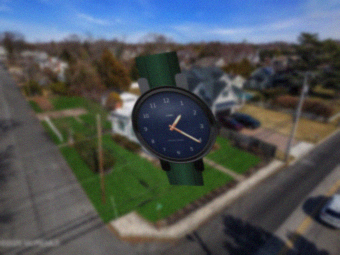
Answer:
1 h 21 min
